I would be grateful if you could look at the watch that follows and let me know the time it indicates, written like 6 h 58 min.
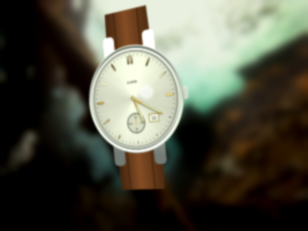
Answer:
5 h 20 min
